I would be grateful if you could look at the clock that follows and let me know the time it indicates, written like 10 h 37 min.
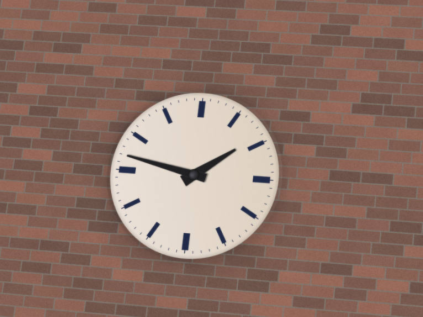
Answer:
1 h 47 min
